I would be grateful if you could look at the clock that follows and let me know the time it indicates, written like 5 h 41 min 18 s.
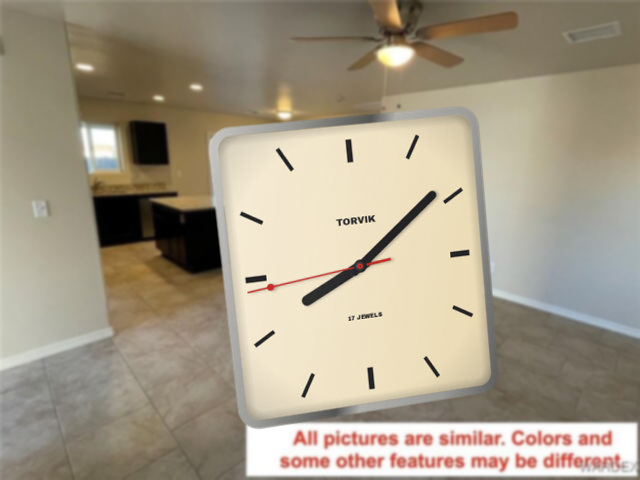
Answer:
8 h 08 min 44 s
